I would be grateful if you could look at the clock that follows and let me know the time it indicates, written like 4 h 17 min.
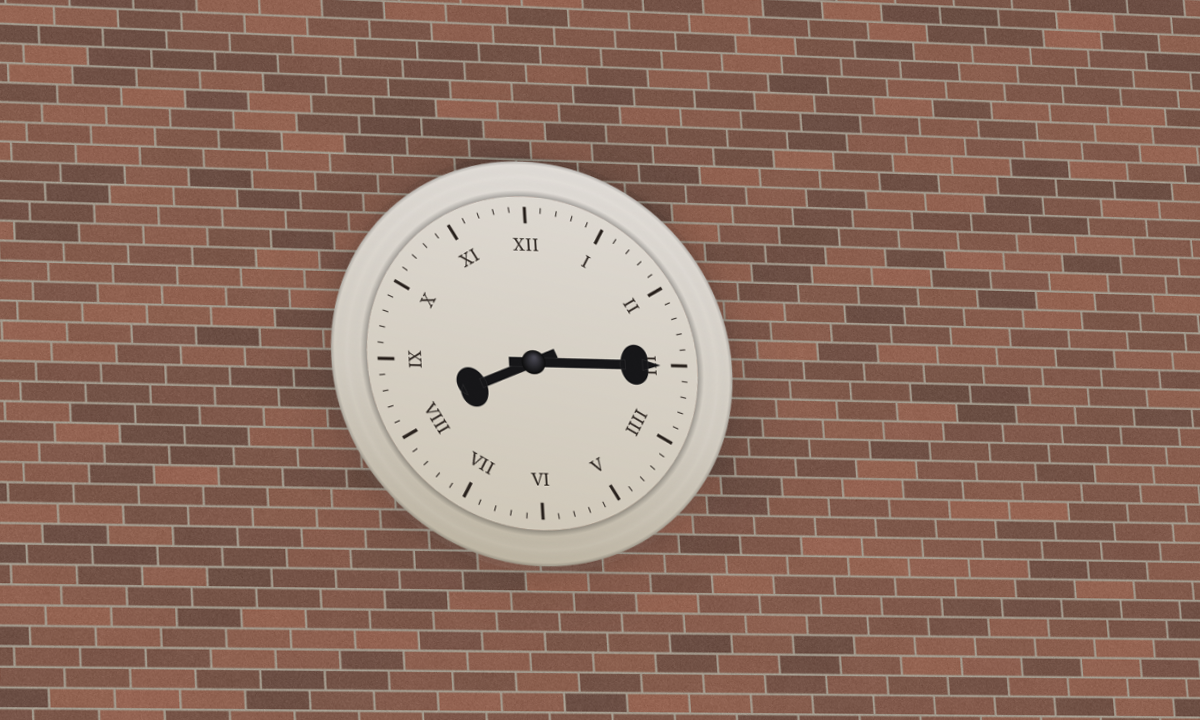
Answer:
8 h 15 min
